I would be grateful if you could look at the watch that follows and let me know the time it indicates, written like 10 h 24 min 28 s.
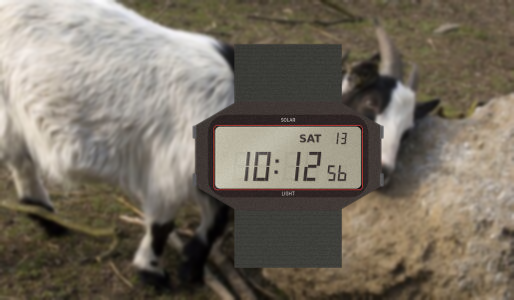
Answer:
10 h 12 min 56 s
